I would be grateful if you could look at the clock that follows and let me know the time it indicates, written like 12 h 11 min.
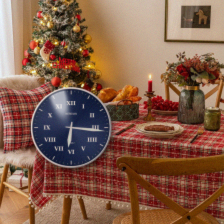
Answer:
6 h 16 min
